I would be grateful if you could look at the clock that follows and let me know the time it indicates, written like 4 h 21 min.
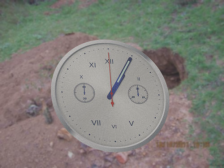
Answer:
1 h 05 min
